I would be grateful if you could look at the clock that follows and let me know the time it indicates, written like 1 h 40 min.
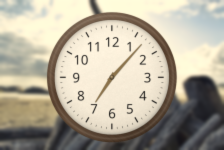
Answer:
7 h 07 min
